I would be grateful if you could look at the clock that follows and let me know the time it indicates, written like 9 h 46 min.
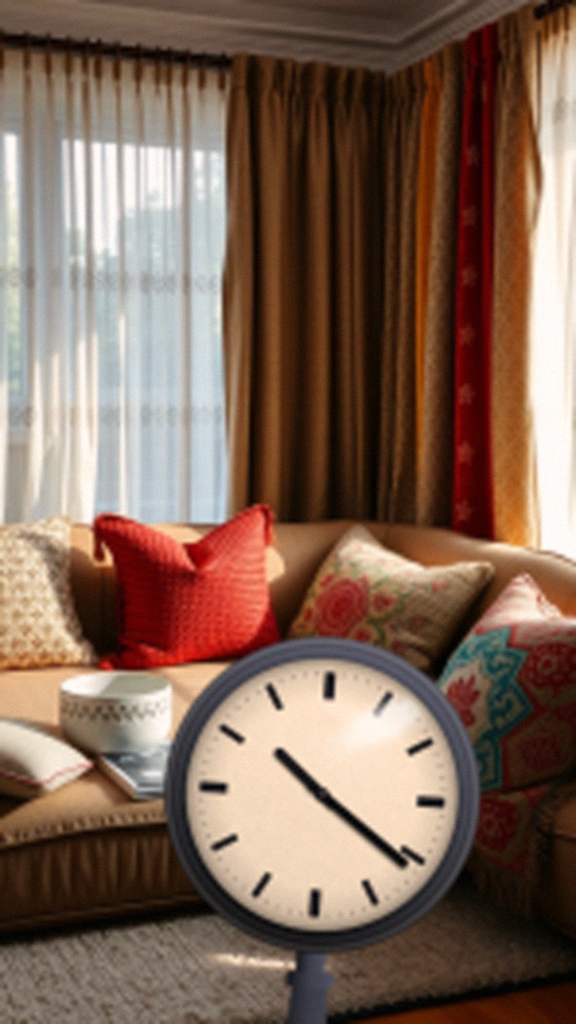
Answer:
10 h 21 min
